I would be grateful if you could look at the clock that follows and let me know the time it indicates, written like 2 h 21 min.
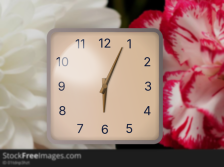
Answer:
6 h 04 min
